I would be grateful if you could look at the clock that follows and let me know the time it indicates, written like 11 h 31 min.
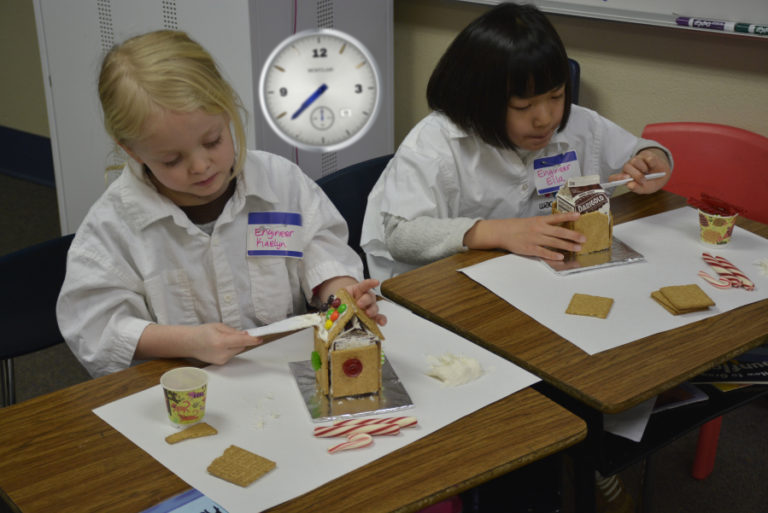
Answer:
7 h 38 min
